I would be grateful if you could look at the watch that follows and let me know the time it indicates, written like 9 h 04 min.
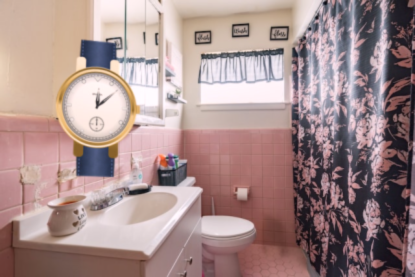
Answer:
12 h 08 min
